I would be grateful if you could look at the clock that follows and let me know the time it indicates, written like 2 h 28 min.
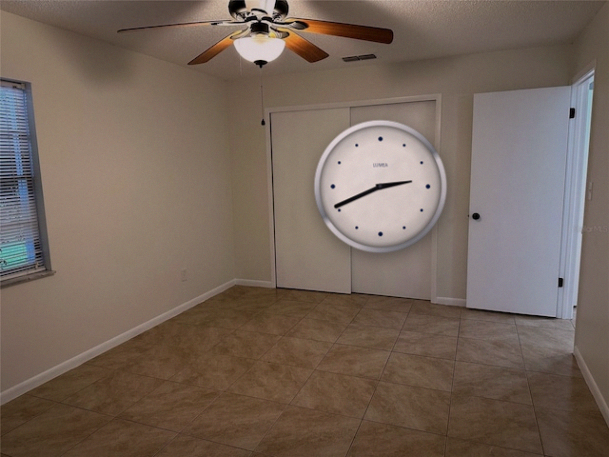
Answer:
2 h 41 min
